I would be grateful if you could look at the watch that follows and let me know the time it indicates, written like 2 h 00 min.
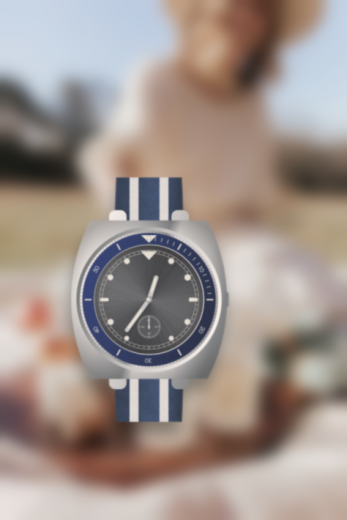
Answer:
12 h 36 min
